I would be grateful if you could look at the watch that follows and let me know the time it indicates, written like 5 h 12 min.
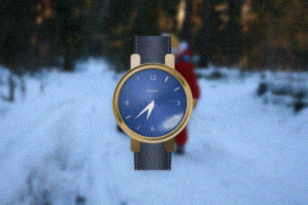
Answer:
6 h 38 min
